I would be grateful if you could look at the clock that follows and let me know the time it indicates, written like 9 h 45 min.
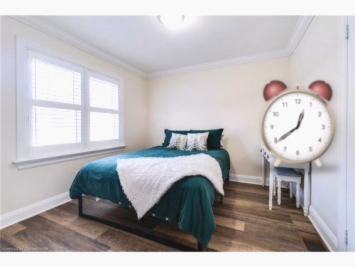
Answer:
12 h 39 min
